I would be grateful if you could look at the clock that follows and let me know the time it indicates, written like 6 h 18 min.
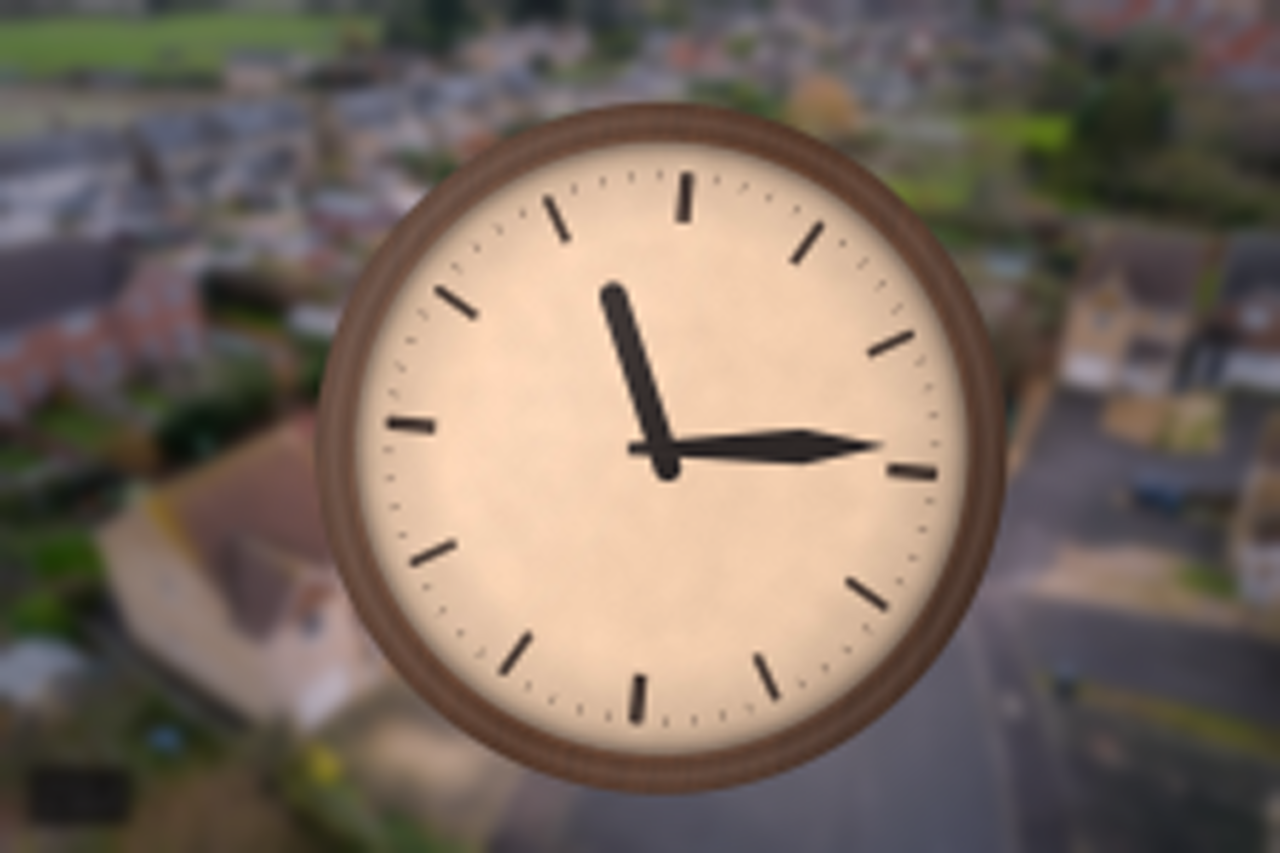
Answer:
11 h 14 min
